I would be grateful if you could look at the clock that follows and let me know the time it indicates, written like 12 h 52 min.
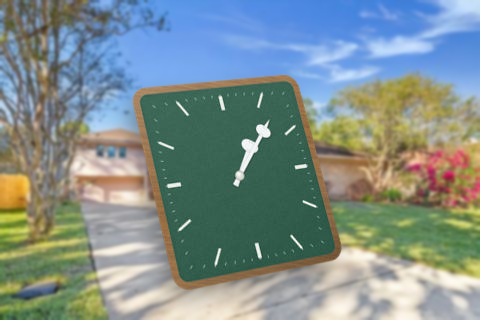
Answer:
1 h 07 min
